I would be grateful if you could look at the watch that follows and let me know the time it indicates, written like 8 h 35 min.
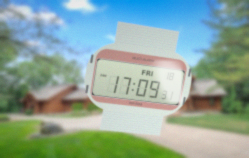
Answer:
17 h 09 min
